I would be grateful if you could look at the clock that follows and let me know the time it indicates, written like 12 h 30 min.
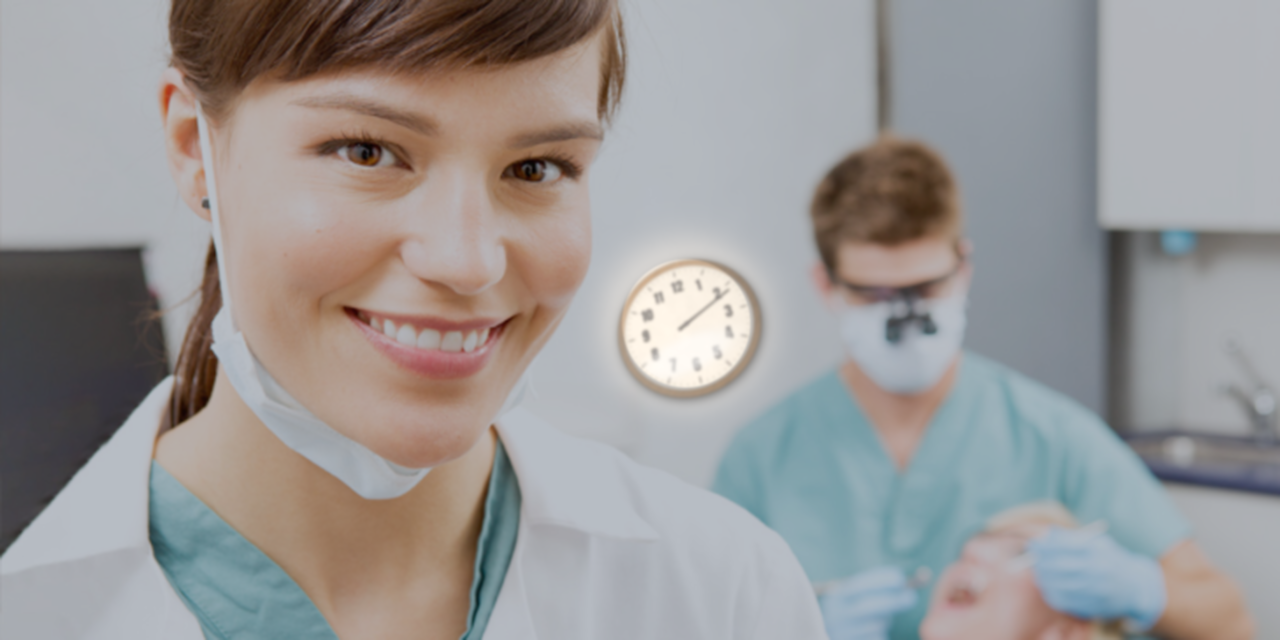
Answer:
2 h 11 min
